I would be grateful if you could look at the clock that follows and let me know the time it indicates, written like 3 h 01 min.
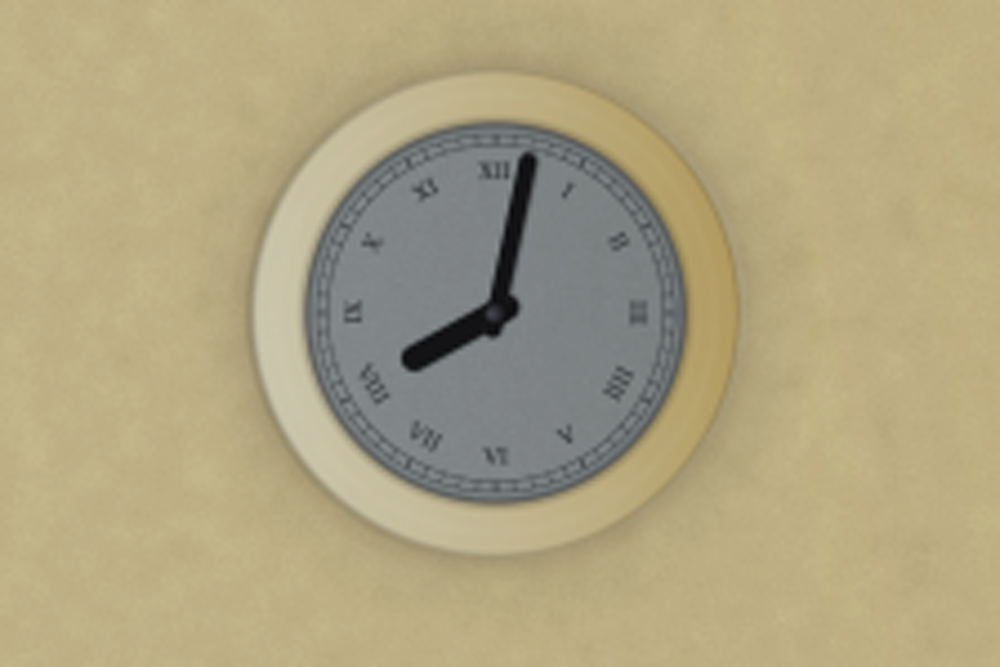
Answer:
8 h 02 min
